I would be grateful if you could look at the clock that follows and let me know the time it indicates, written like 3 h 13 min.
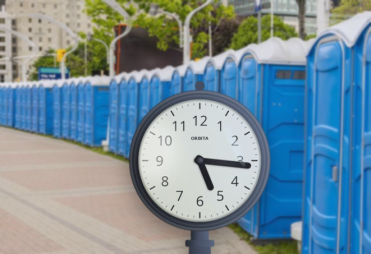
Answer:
5 h 16 min
